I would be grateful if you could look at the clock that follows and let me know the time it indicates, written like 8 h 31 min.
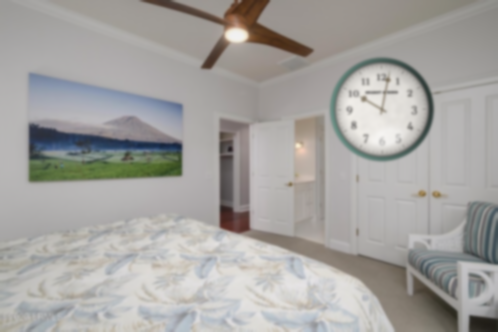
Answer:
10 h 02 min
